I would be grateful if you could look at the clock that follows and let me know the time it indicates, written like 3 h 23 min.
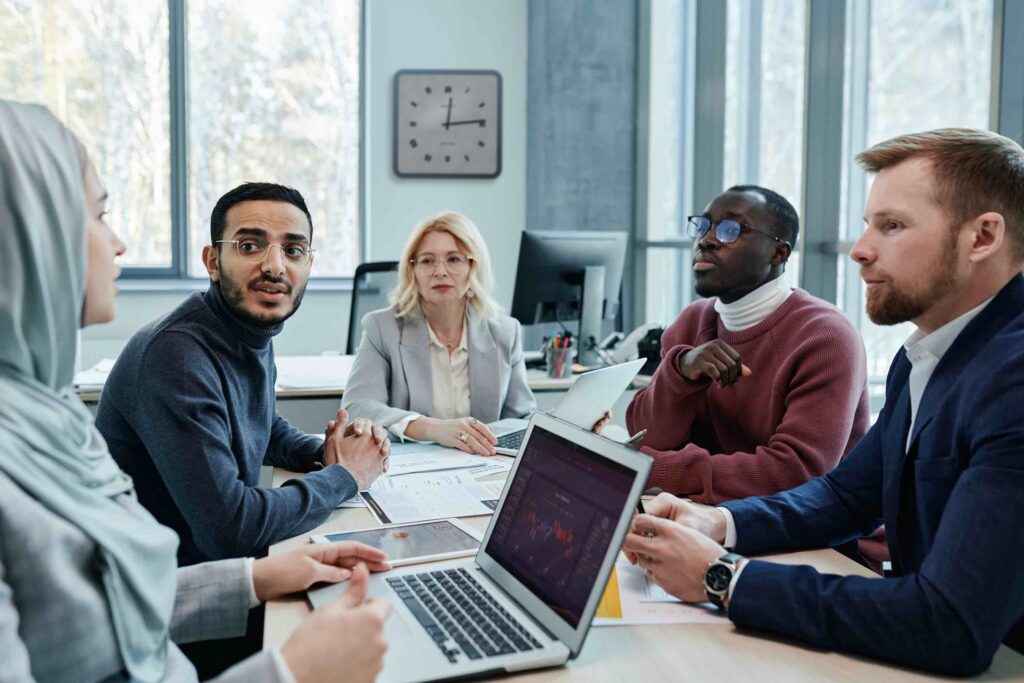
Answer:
12 h 14 min
